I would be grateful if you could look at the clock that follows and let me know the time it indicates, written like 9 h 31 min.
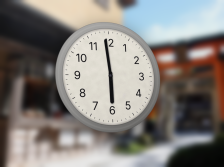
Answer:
5 h 59 min
